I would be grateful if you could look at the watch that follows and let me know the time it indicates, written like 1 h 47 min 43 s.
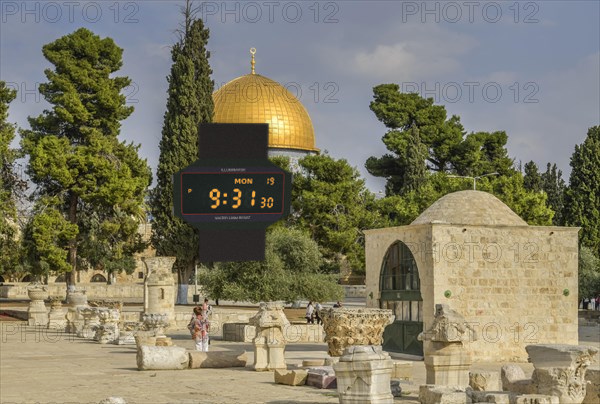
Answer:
9 h 31 min 30 s
